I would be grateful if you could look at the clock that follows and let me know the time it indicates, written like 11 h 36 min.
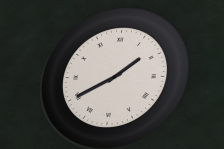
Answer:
1 h 40 min
